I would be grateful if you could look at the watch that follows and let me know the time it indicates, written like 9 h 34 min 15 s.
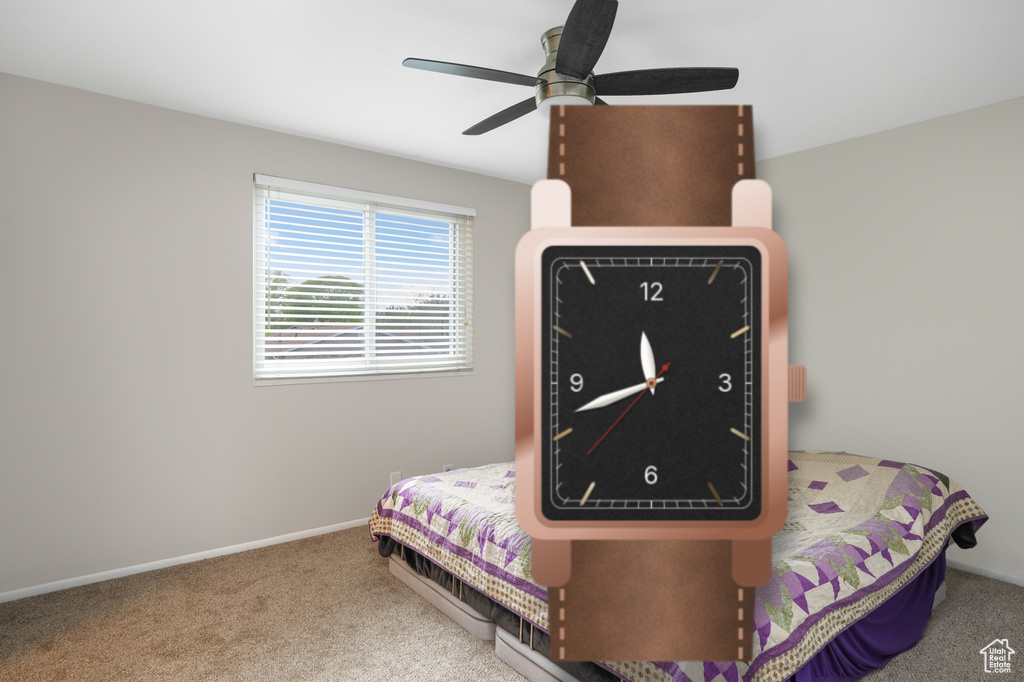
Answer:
11 h 41 min 37 s
